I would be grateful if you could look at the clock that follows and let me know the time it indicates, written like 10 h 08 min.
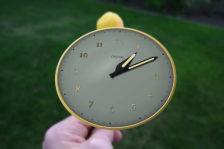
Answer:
1 h 10 min
